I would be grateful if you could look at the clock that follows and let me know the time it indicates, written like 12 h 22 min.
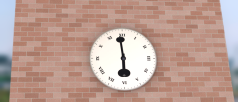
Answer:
5 h 59 min
